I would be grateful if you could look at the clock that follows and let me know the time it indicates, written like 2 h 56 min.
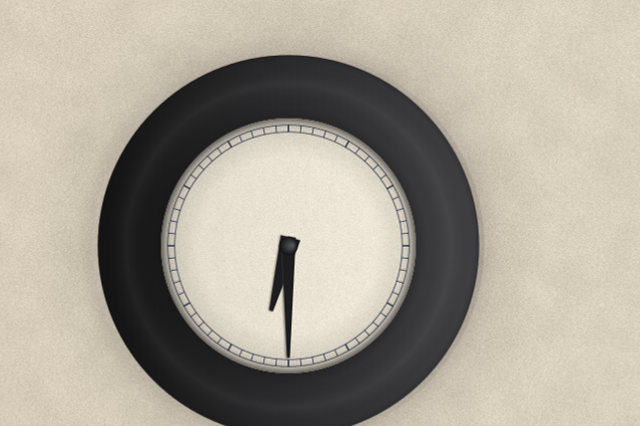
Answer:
6 h 30 min
